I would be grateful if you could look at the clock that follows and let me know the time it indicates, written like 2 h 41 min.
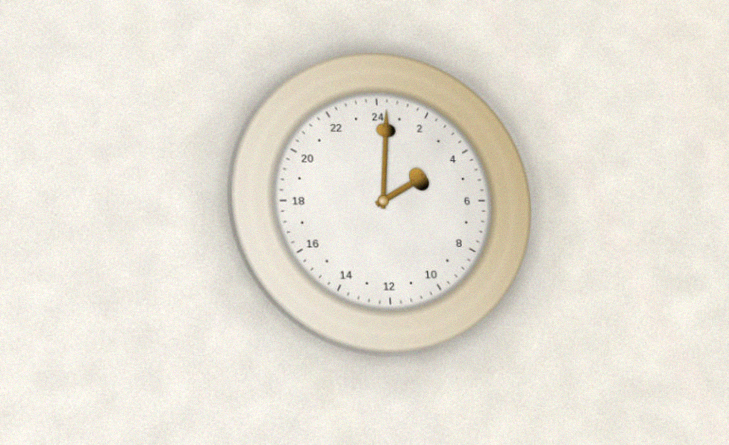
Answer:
4 h 01 min
